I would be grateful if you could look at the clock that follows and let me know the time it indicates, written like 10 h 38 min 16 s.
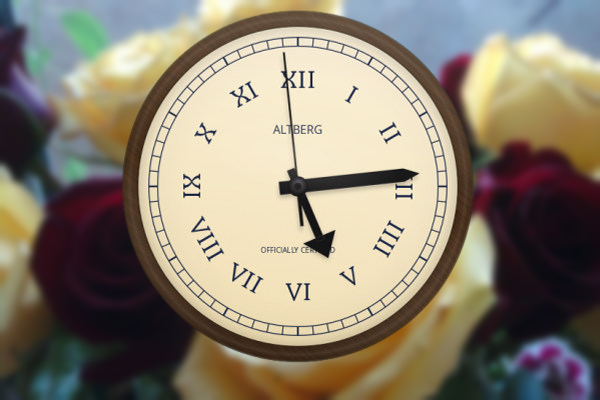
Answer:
5 h 13 min 59 s
